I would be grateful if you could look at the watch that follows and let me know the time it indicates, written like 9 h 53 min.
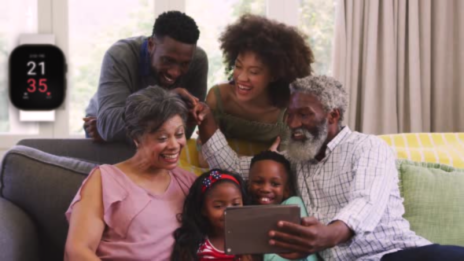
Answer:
21 h 35 min
